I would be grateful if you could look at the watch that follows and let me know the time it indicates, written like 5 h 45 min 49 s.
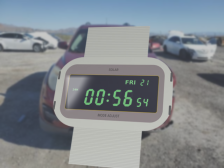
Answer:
0 h 56 min 54 s
